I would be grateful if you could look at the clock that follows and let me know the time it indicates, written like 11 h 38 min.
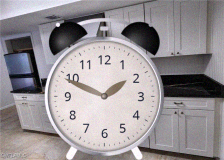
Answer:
1 h 49 min
